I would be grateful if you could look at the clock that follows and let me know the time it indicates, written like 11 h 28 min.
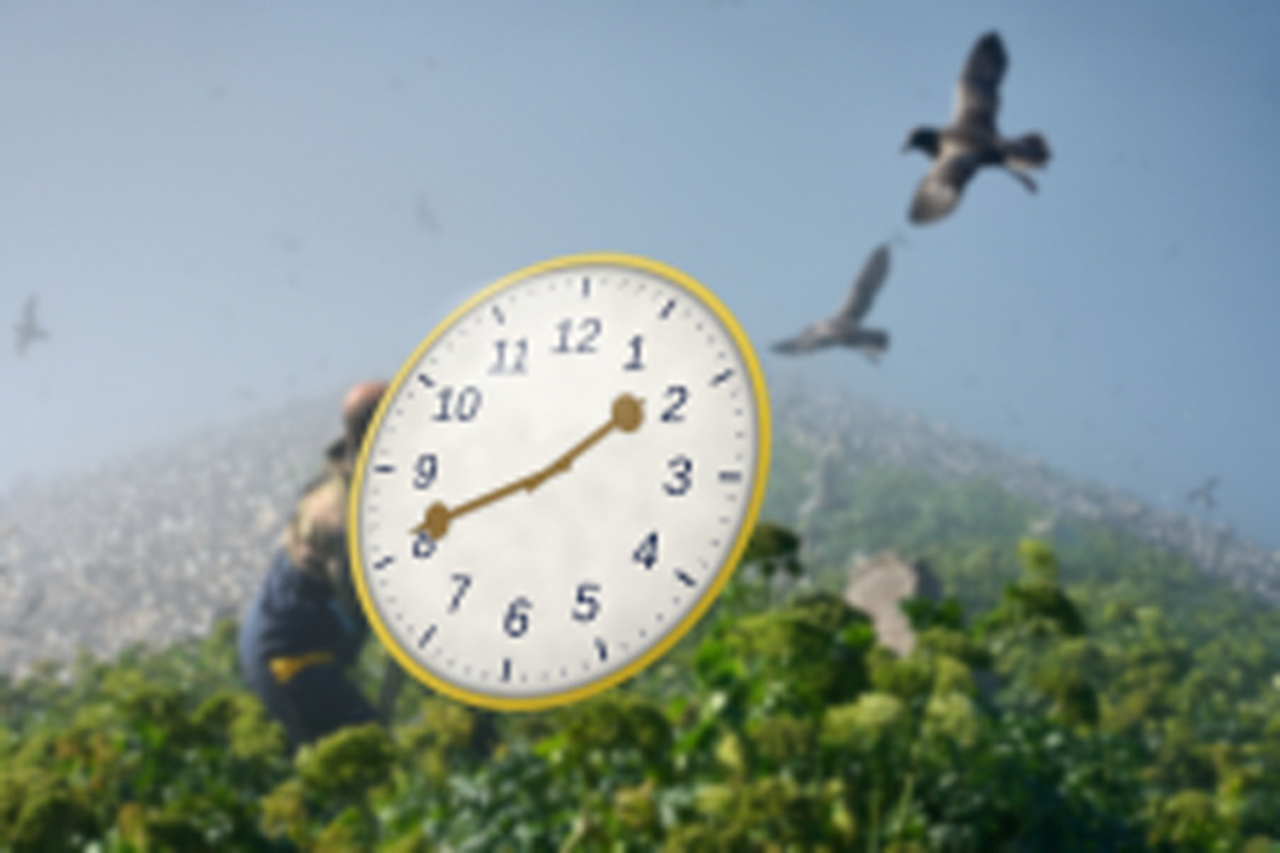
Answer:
1 h 41 min
